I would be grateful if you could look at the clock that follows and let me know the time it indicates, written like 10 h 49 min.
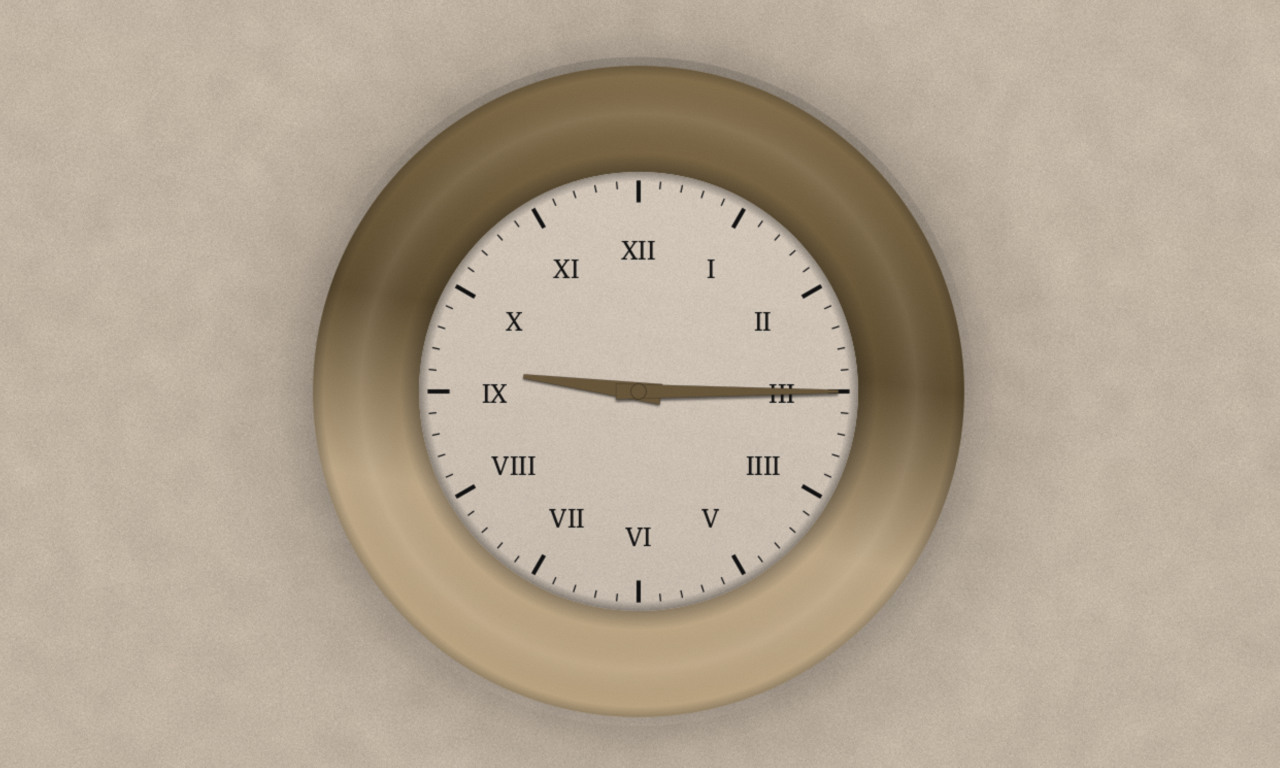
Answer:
9 h 15 min
